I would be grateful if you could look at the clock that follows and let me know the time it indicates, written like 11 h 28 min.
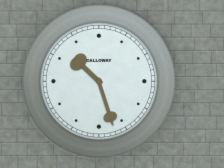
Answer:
10 h 27 min
